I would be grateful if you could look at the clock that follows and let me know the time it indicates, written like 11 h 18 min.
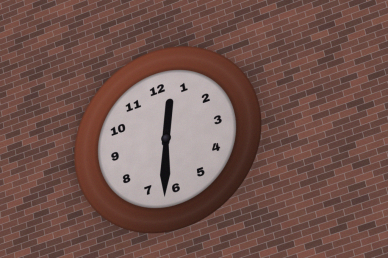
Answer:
12 h 32 min
